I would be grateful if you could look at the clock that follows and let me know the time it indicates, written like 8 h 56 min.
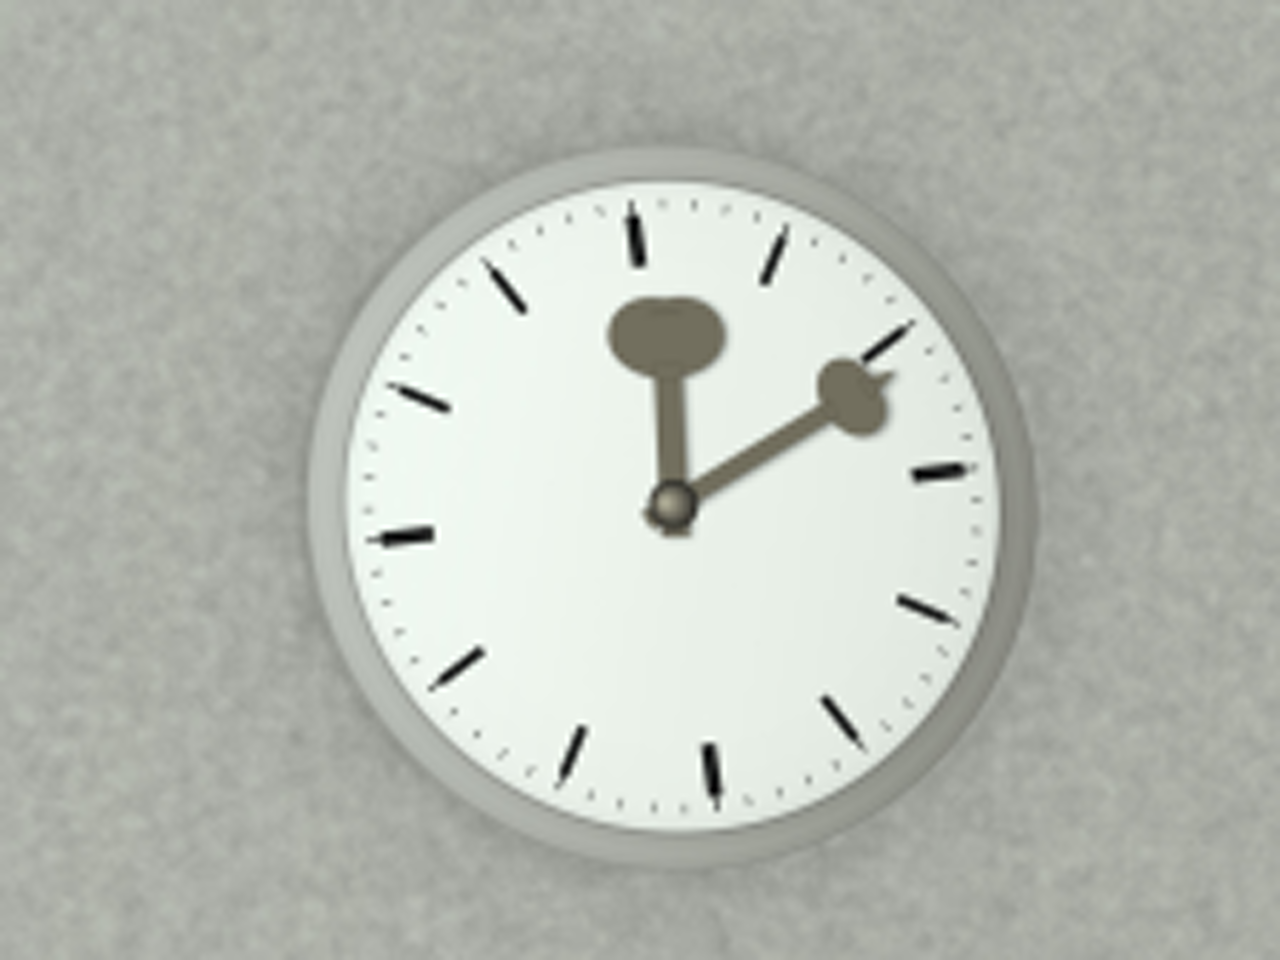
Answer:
12 h 11 min
